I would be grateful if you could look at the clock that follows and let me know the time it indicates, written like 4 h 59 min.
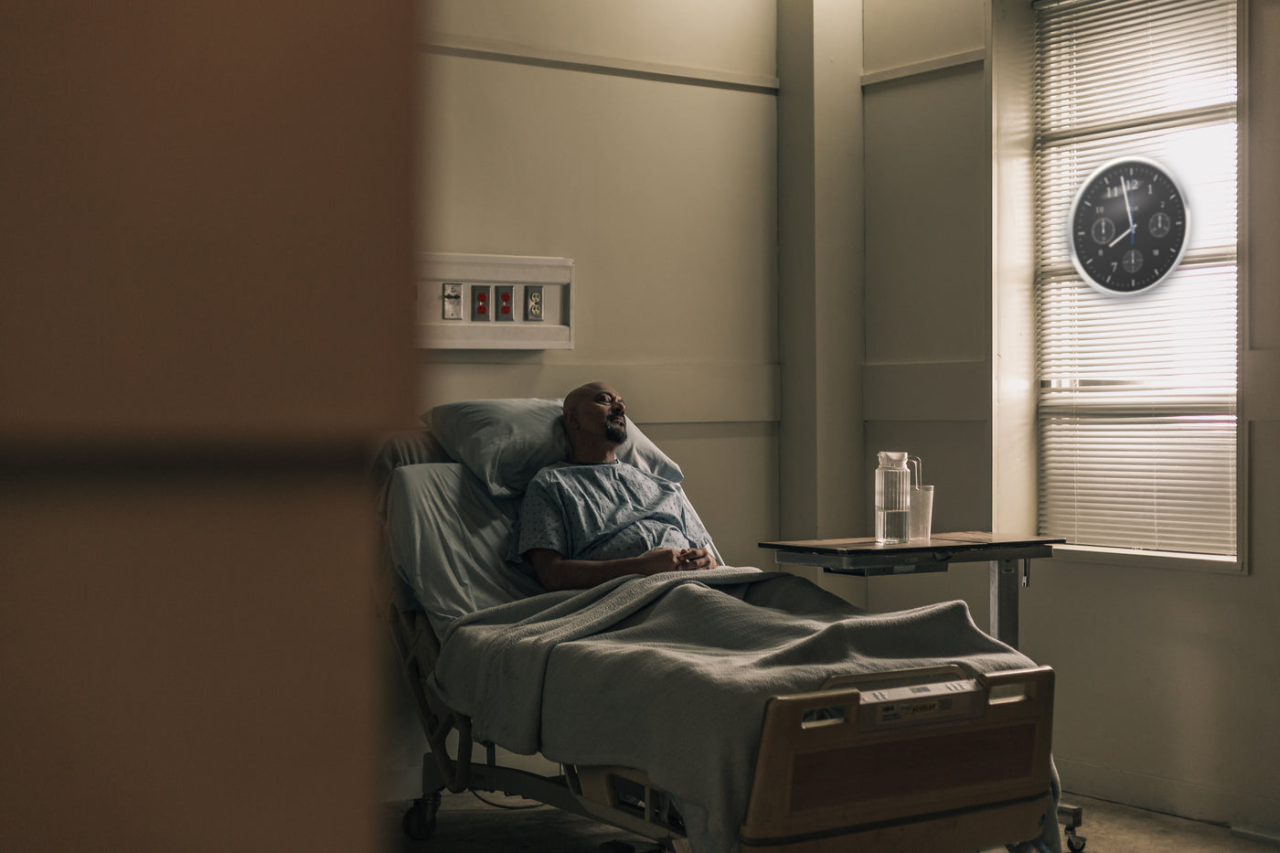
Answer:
7 h 58 min
